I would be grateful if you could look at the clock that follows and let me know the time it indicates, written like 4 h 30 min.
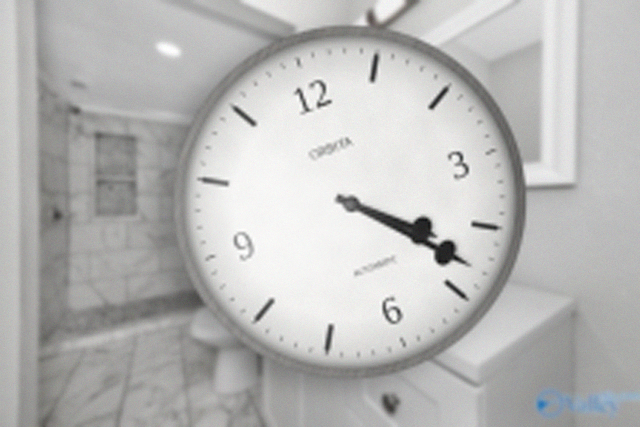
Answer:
4 h 23 min
